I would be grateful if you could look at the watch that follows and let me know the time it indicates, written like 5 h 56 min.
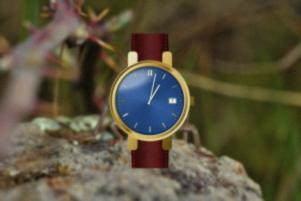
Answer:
1 h 02 min
